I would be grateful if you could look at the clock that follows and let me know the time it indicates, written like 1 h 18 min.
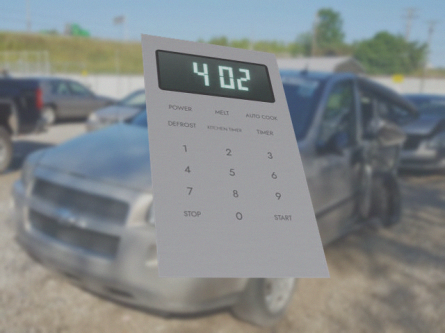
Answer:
4 h 02 min
